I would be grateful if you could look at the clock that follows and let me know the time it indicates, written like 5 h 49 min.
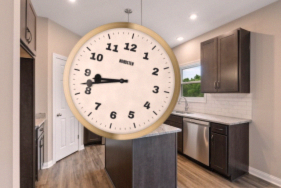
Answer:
8 h 42 min
